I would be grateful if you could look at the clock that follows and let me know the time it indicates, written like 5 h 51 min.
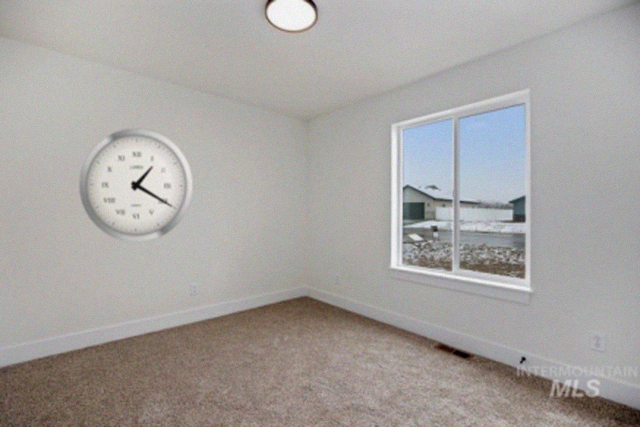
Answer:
1 h 20 min
